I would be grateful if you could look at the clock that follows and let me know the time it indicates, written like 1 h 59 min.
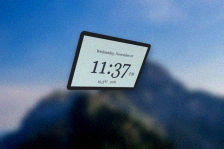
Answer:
11 h 37 min
